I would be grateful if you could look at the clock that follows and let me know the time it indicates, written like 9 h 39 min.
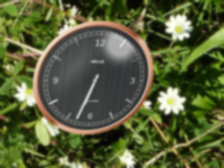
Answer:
6 h 33 min
